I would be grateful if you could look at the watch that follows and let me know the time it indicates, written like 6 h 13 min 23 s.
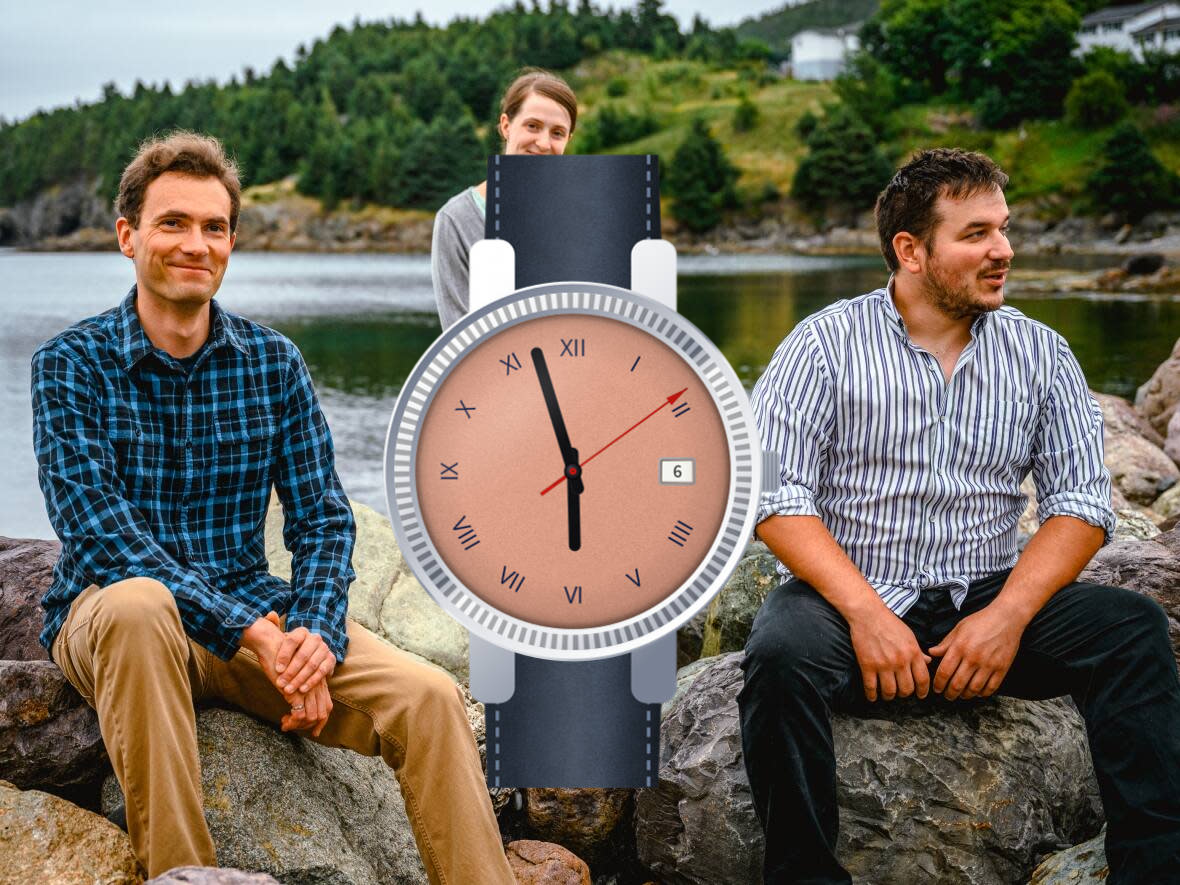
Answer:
5 h 57 min 09 s
